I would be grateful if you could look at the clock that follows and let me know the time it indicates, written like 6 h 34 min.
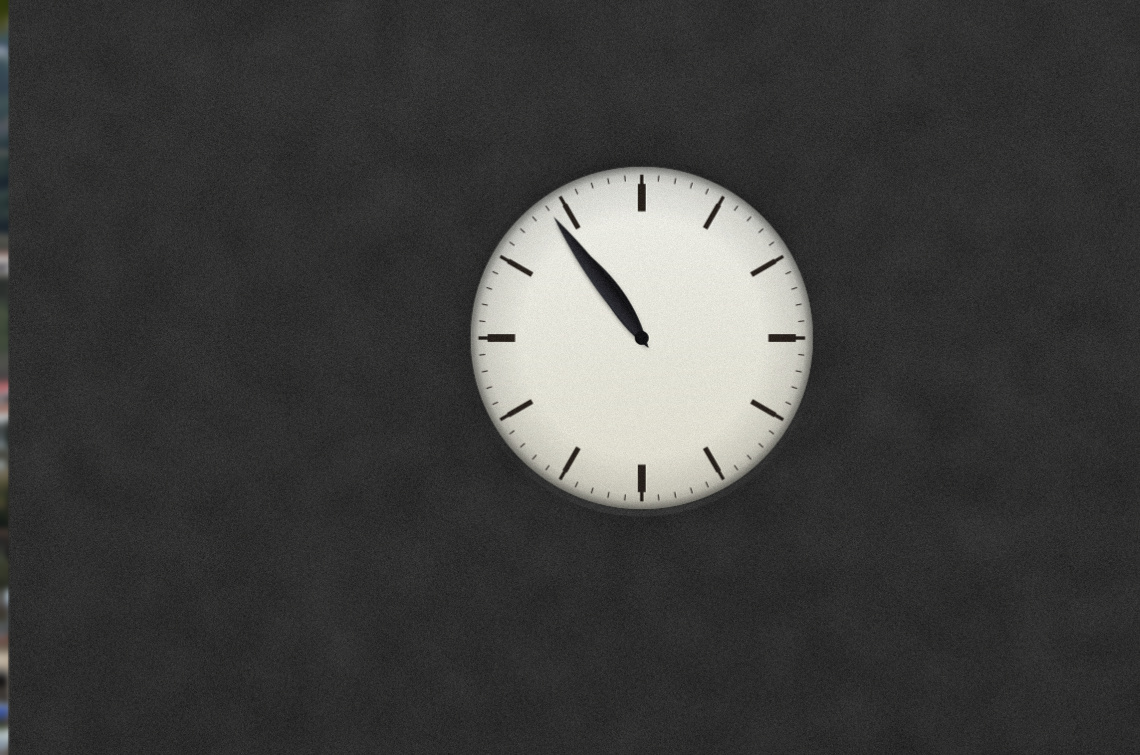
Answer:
10 h 54 min
